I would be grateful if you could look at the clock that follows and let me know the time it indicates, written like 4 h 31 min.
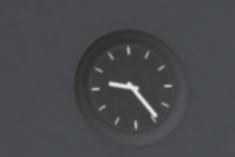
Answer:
9 h 24 min
